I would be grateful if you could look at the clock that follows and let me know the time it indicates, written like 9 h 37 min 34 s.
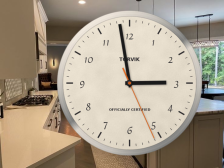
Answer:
2 h 58 min 26 s
